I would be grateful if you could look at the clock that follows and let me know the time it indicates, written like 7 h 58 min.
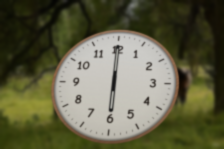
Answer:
6 h 00 min
